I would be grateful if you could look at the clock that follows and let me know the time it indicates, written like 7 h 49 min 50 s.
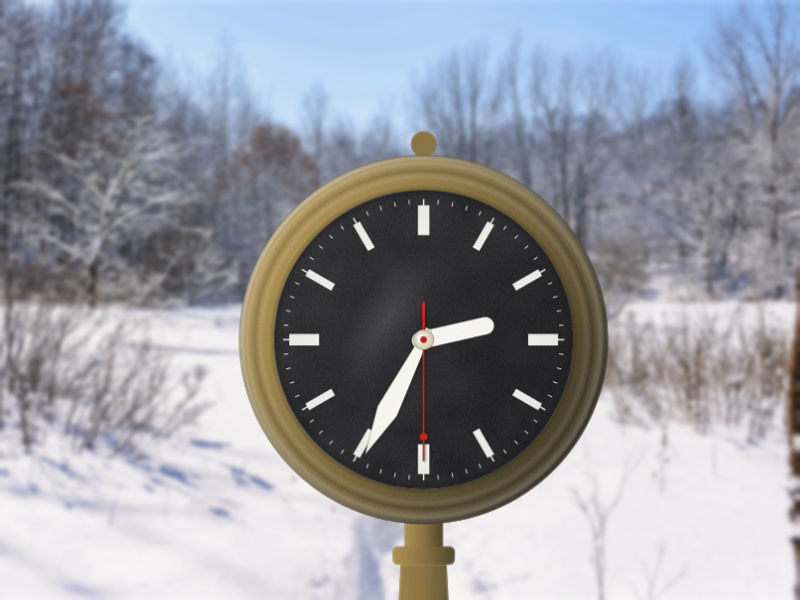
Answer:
2 h 34 min 30 s
